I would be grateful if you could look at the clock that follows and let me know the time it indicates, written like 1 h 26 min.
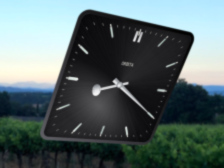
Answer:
8 h 20 min
